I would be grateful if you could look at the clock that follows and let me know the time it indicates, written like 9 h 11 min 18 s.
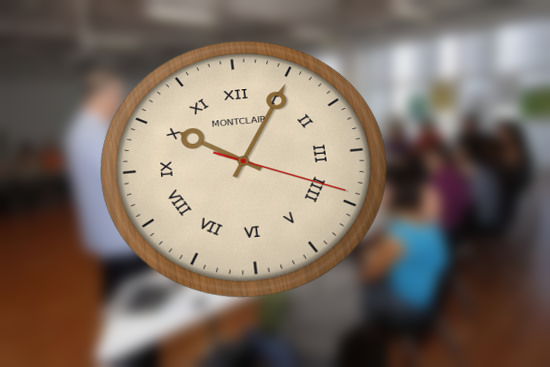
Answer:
10 h 05 min 19 s
